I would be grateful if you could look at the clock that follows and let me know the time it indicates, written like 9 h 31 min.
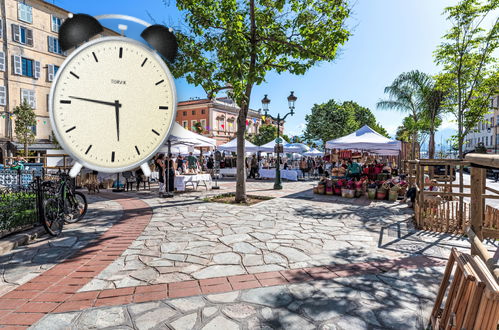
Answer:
5 h 46 min
